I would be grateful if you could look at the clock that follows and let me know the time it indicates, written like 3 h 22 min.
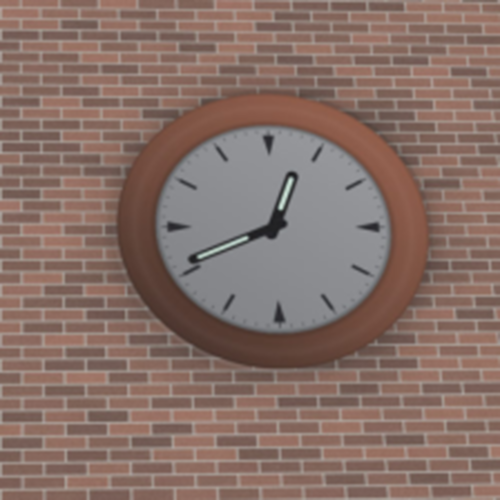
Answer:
12 h 41 min
